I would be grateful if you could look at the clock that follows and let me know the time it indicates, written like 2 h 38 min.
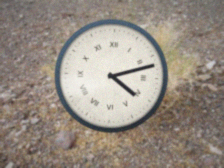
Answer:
4 h 12 min
